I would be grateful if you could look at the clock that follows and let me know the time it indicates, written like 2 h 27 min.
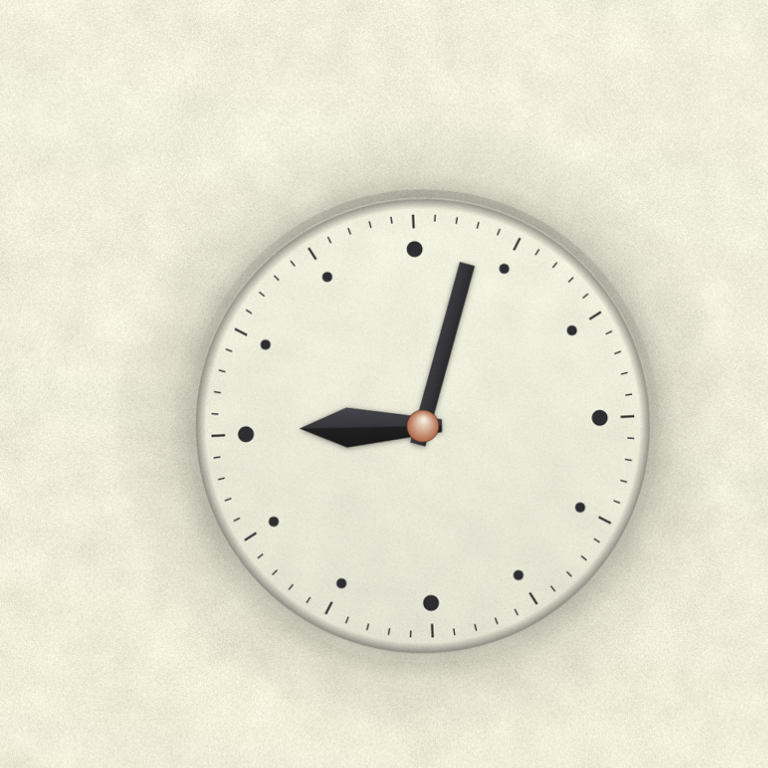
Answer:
9 h 03 min
